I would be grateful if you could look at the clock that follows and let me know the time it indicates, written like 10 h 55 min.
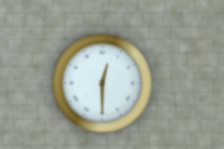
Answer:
12 h 30 min
